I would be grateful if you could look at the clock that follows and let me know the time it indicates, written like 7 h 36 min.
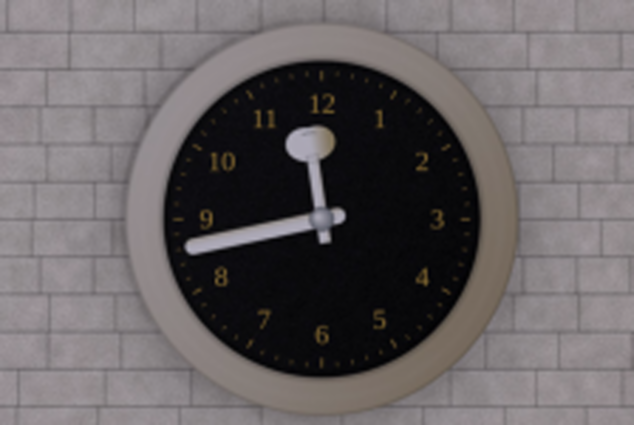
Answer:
11 h 43 min
